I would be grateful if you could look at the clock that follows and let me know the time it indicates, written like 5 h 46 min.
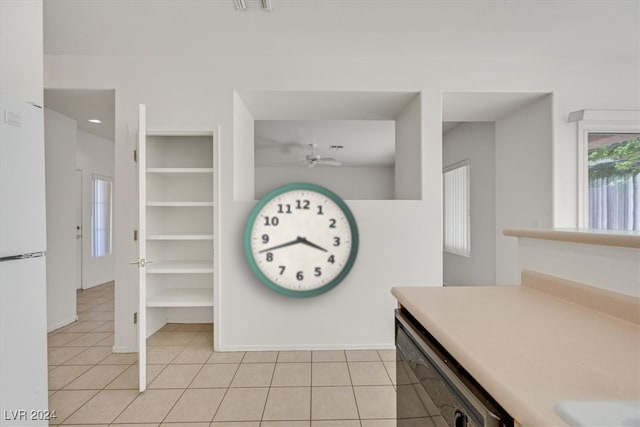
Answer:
3 h 42 min
